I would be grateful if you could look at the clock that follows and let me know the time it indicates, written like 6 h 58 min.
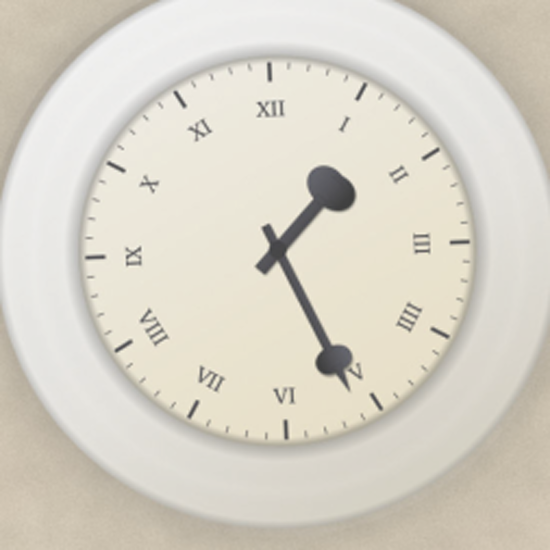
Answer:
1 h 26 min
